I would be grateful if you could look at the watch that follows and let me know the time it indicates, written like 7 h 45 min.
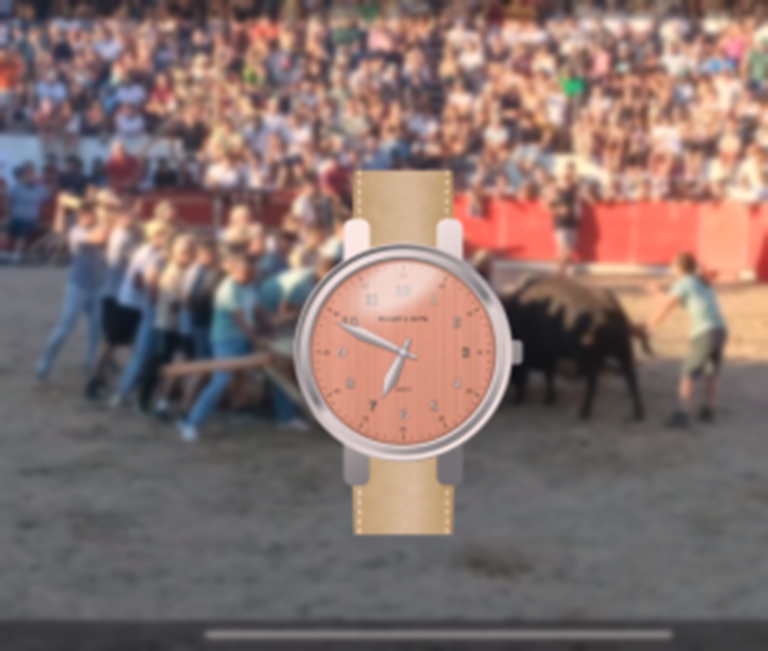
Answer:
6 h 49 min
